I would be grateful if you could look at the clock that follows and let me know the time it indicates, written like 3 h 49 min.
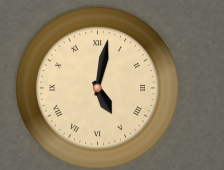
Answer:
5 h 02 min
